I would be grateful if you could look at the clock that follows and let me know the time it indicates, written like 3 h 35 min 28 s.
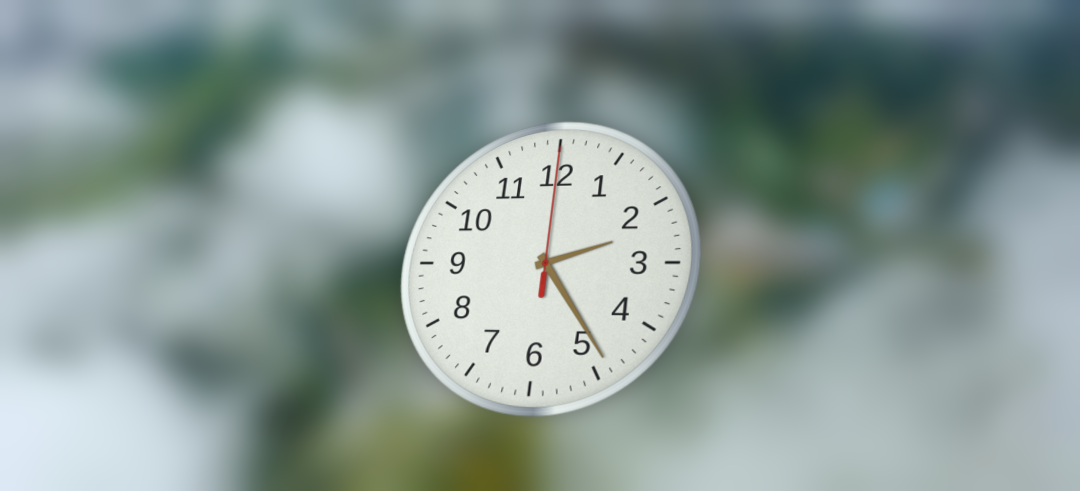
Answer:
2 h 24 min 00 s
